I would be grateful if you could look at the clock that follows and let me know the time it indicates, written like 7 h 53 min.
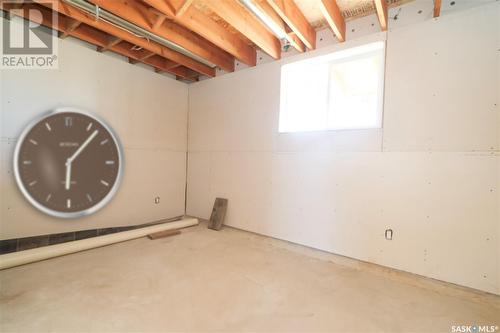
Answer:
6 h 07 min
